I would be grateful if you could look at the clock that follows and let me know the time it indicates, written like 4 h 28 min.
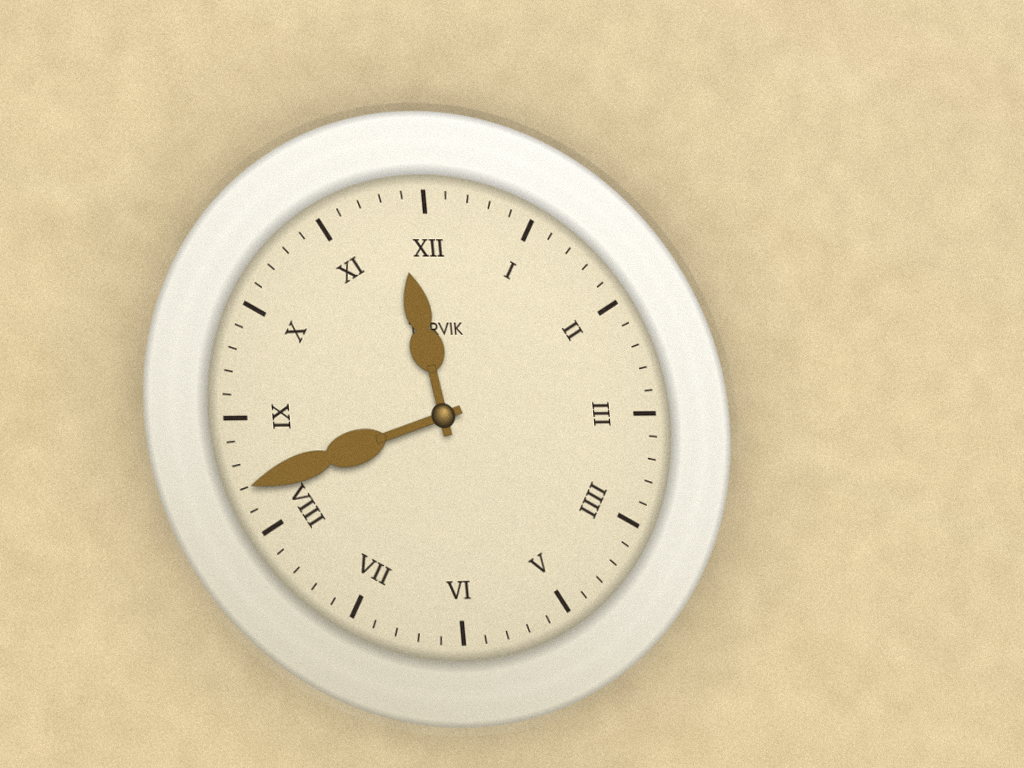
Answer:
11 h 42 min
